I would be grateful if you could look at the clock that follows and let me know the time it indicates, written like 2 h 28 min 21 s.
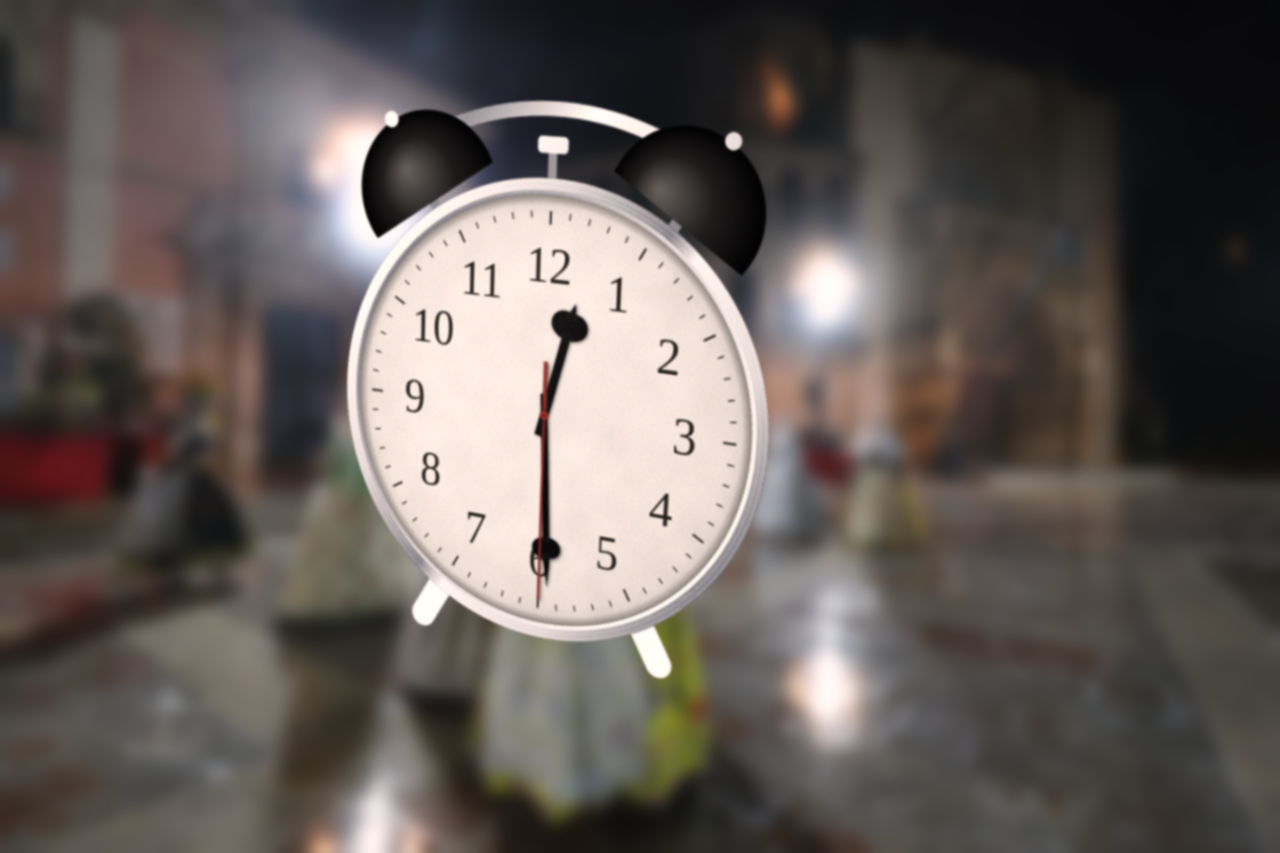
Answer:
12 h 29 min 30 s
